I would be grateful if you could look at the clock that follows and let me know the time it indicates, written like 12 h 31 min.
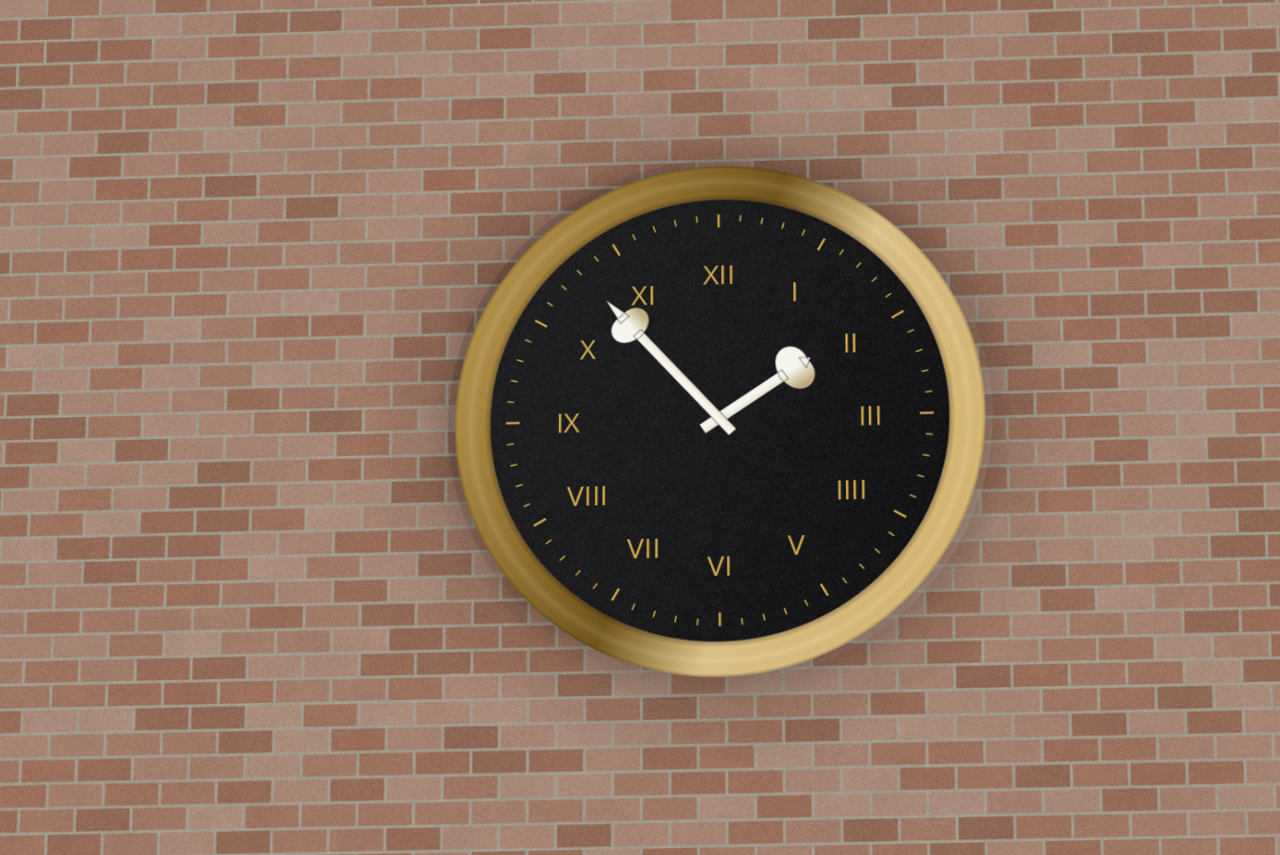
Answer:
1 h 53 min
